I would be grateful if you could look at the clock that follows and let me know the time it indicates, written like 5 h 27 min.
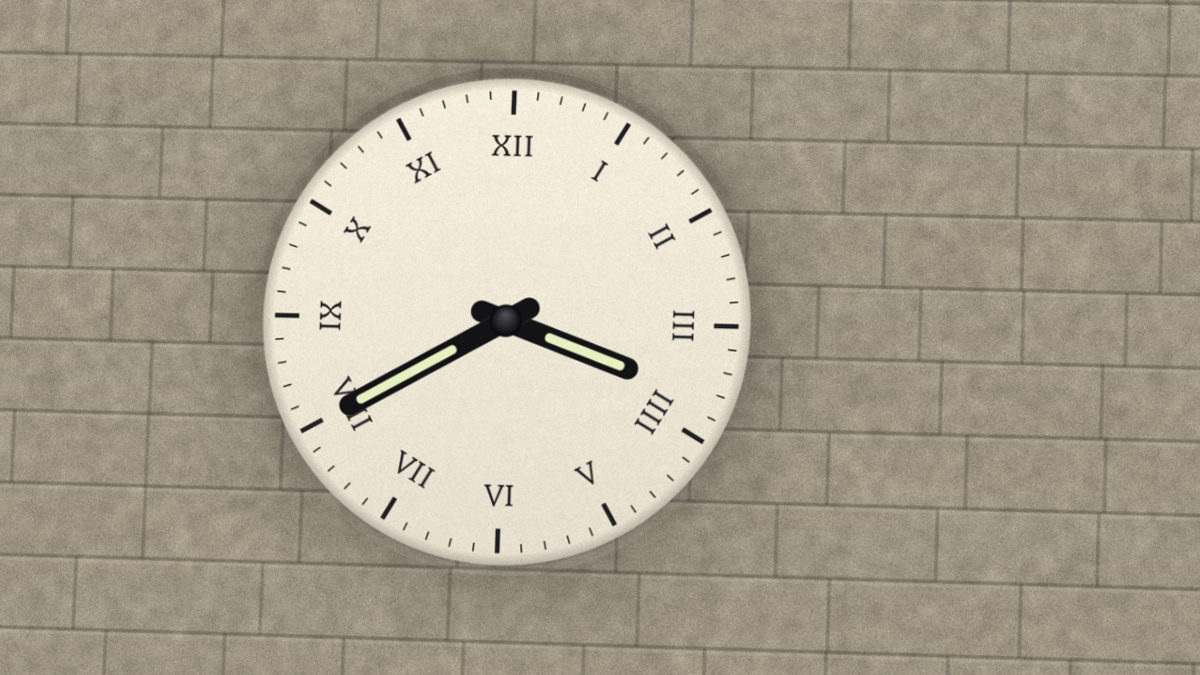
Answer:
3 h 40 min
